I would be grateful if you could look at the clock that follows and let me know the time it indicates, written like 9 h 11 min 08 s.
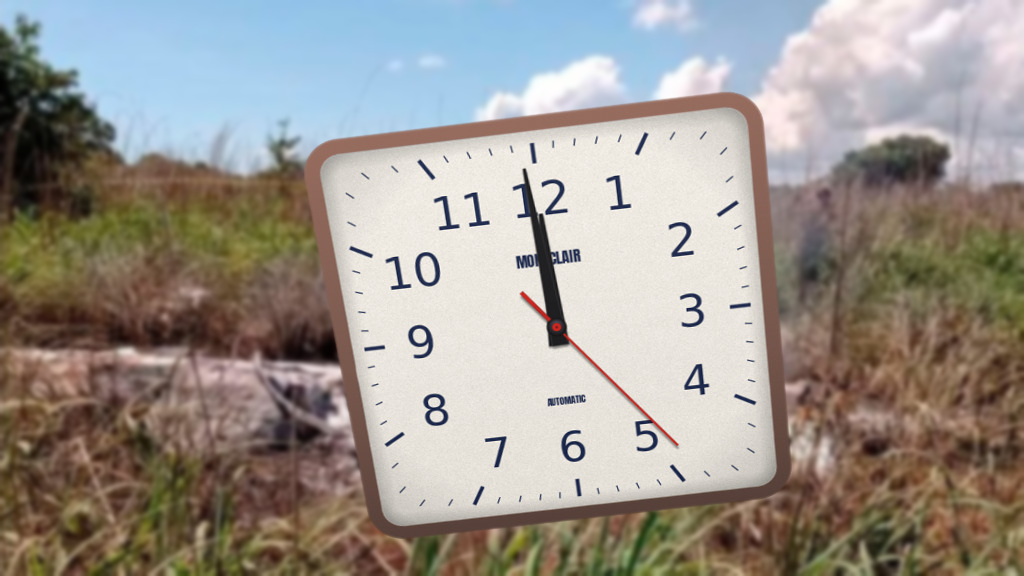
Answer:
11 h 59 min 24 s
